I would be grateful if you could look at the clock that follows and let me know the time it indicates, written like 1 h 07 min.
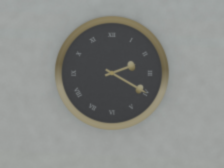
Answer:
2 h 20 min
